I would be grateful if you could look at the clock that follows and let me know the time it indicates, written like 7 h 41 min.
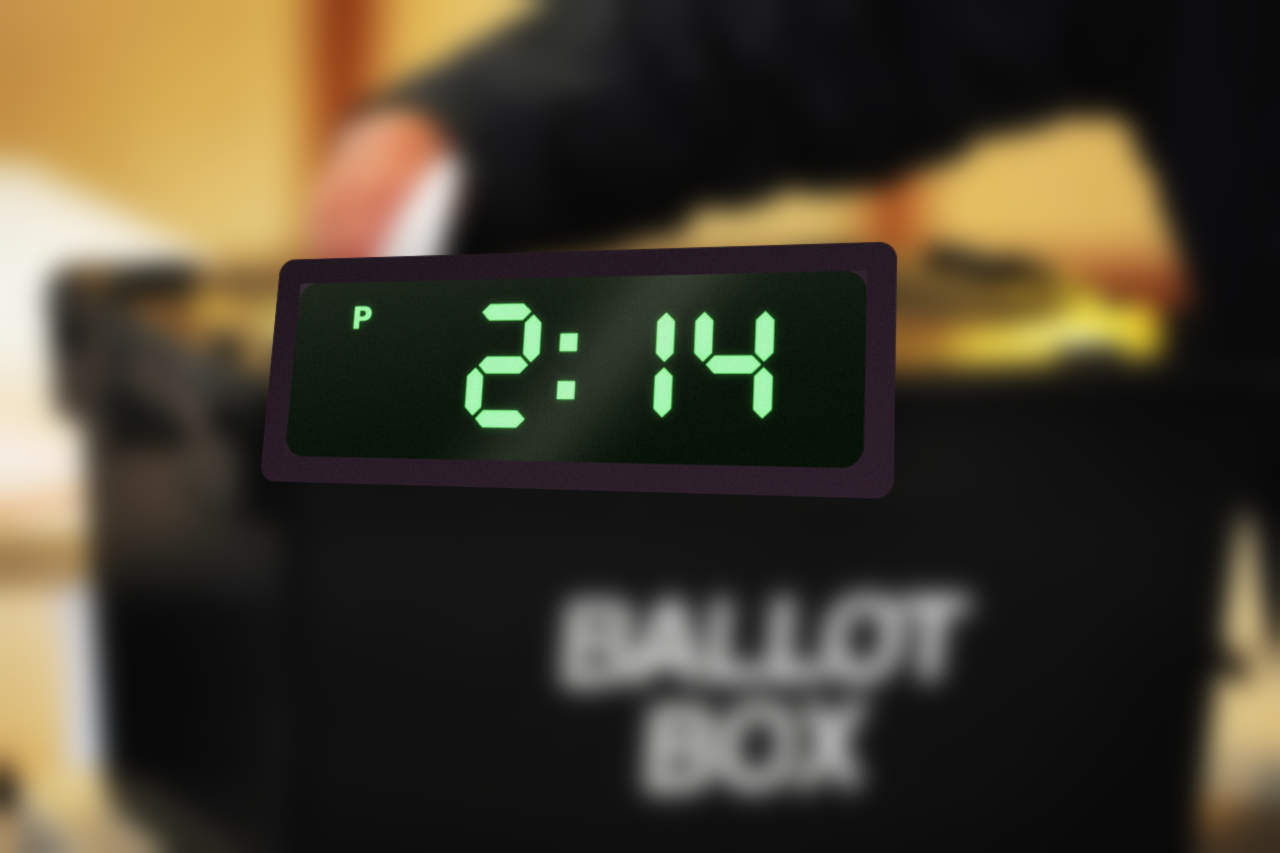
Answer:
2 h 14 min
